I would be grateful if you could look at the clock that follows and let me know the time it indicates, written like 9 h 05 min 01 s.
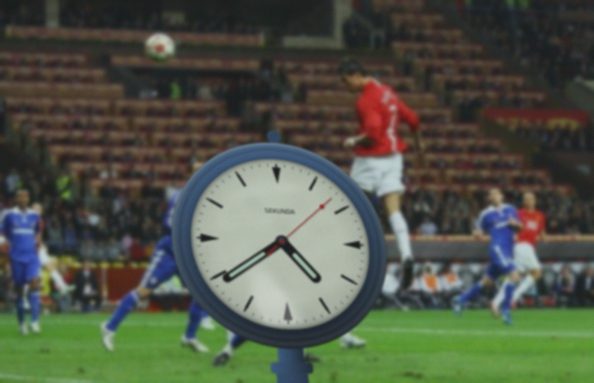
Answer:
4 h 39 min 08 s
